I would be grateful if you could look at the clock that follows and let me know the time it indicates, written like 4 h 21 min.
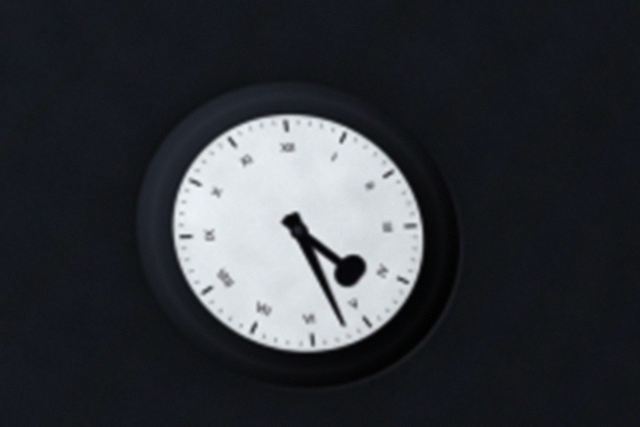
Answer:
4 h 27 min
